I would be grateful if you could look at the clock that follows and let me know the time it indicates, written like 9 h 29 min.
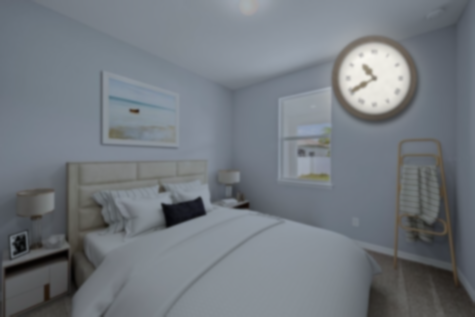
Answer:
10 h 40 min
